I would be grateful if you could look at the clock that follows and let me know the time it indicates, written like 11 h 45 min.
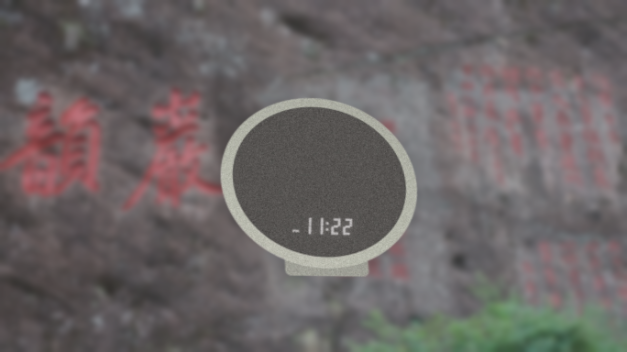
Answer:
11 h 22 min
